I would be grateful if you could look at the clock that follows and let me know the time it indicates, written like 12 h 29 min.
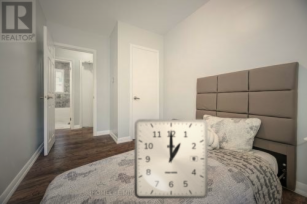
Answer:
1 h 00 min
